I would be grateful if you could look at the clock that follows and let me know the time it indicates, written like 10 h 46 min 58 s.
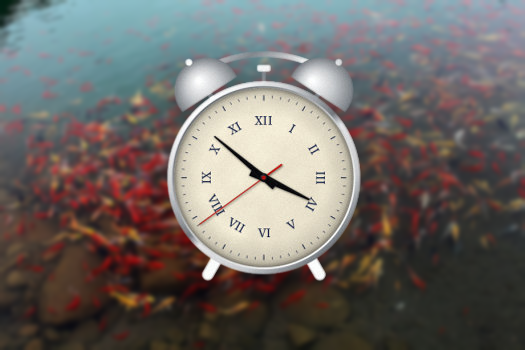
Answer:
3 h 51 min 39 s
